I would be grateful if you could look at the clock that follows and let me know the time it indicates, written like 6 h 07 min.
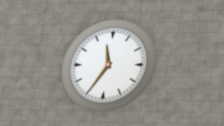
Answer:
11 h 35 min
